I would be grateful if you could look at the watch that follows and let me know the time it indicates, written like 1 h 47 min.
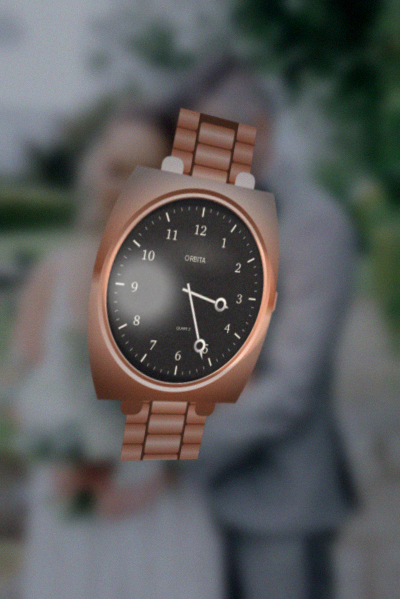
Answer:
3 h 26 min
